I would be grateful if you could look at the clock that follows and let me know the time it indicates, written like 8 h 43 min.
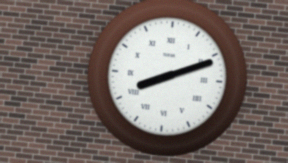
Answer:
8 h 11 min
